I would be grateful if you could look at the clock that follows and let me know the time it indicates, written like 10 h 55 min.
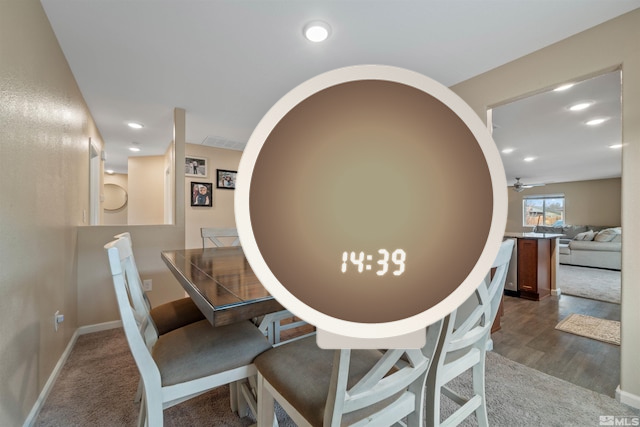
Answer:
14 h 39 min
